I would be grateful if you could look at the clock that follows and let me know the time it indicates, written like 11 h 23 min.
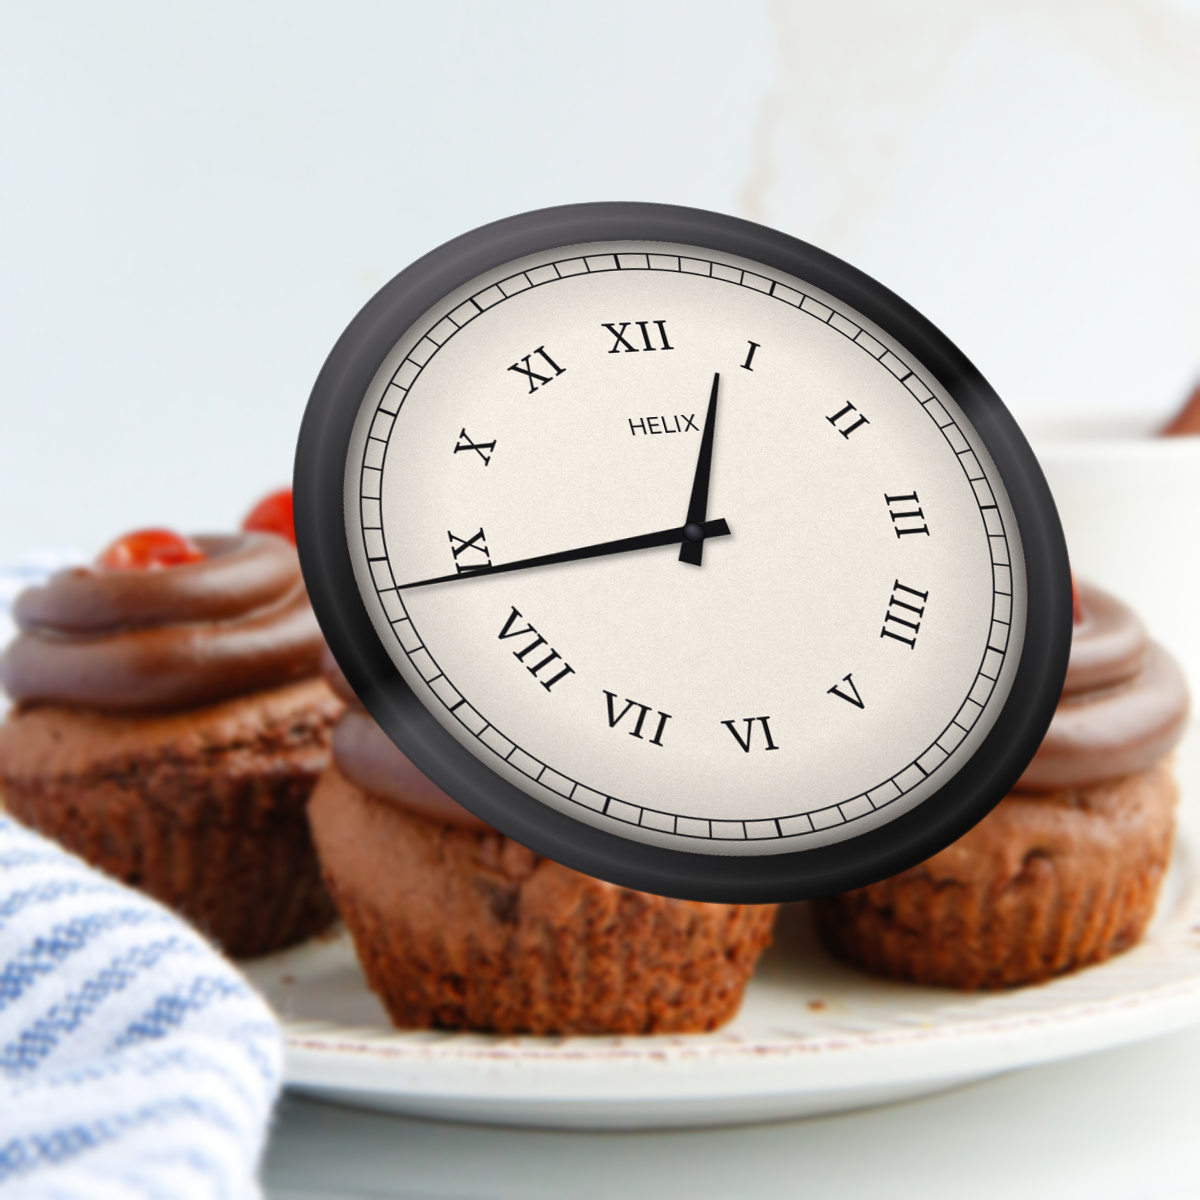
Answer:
12 h 44 min
